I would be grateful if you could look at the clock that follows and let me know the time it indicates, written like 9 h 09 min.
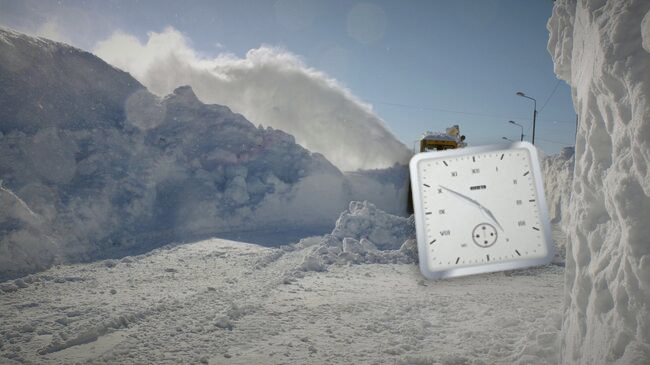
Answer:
4 h 51 min
